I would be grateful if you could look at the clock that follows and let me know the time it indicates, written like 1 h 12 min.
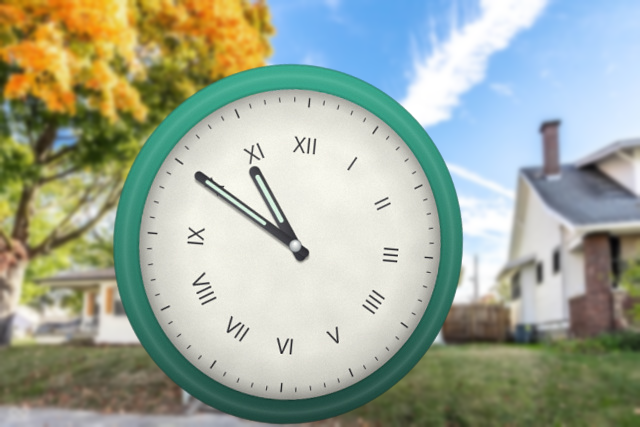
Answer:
10 h 50 min
